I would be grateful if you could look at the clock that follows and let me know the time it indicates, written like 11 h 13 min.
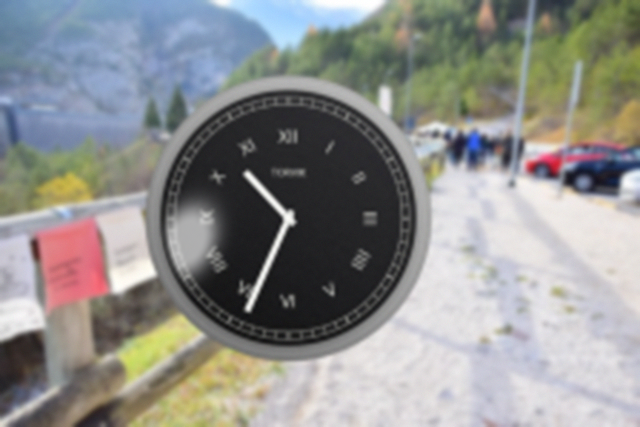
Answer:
10 h 34 min
